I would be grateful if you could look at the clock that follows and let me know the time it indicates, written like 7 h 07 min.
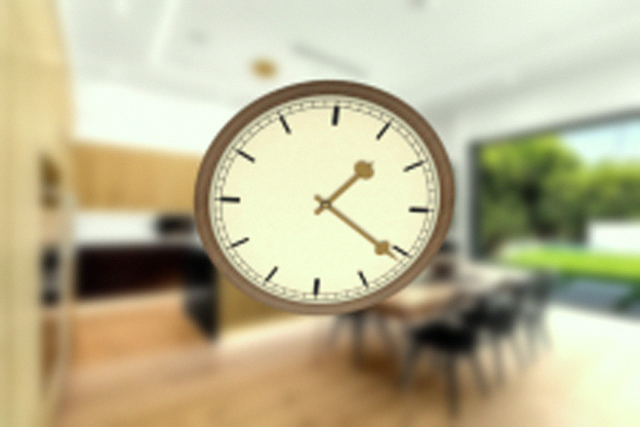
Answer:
1 h 21 min
